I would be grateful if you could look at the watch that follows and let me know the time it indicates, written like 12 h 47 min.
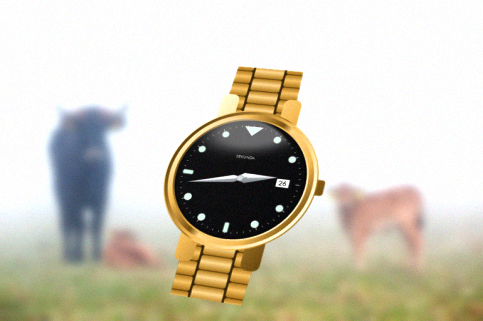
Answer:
2 h 43 min
